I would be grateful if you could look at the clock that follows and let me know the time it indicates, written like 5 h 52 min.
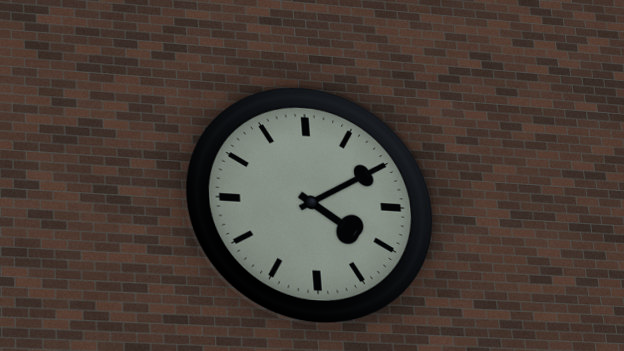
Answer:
4 h 10 min
